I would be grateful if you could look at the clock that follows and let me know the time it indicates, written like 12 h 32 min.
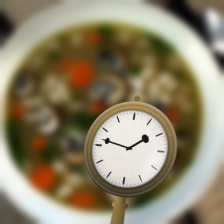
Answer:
1 h 47 min
